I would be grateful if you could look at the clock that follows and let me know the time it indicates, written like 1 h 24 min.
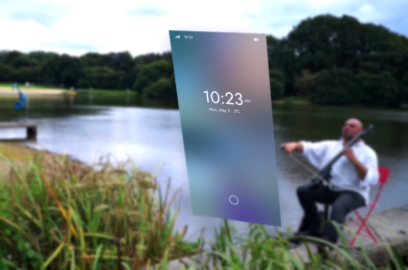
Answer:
10 h 23 min
